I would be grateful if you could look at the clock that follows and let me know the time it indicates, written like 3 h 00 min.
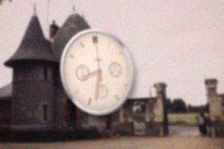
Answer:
8 h 33 min
